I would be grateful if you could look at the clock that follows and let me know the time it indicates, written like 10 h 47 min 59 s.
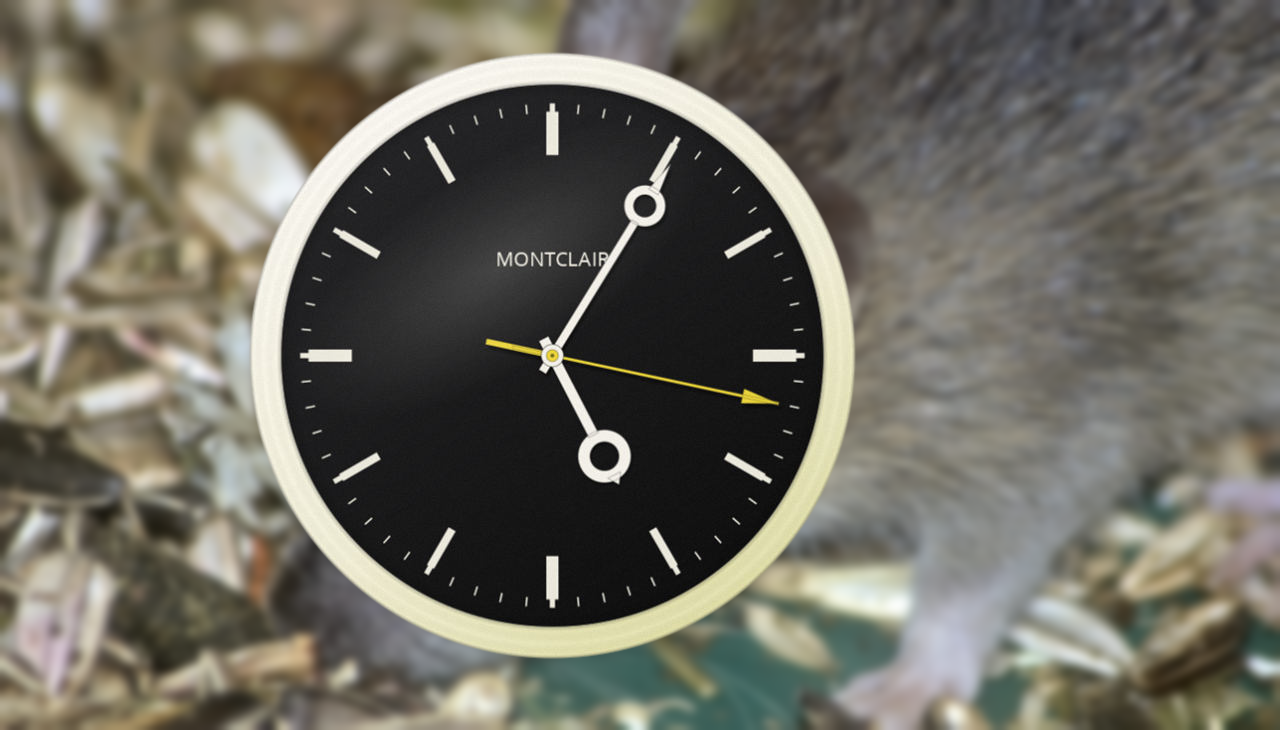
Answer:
5 h 05 min 17 s
